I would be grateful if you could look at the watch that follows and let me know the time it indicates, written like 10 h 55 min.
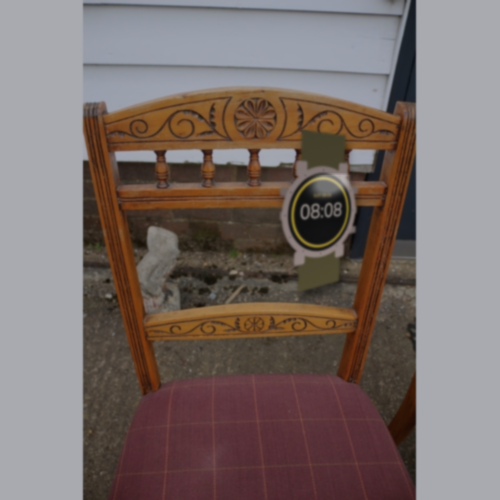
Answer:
8 h 08 min
